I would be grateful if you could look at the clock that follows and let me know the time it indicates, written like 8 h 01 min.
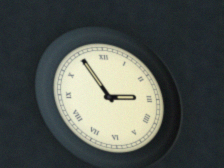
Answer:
2 h 55 min
